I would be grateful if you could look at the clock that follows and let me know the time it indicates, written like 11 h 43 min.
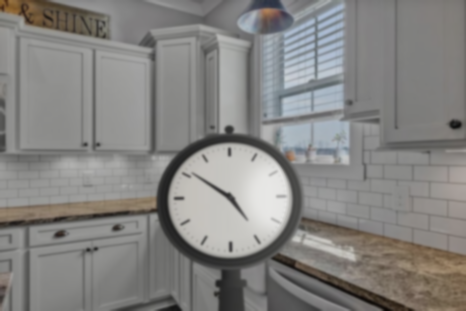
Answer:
4 h 51 min
